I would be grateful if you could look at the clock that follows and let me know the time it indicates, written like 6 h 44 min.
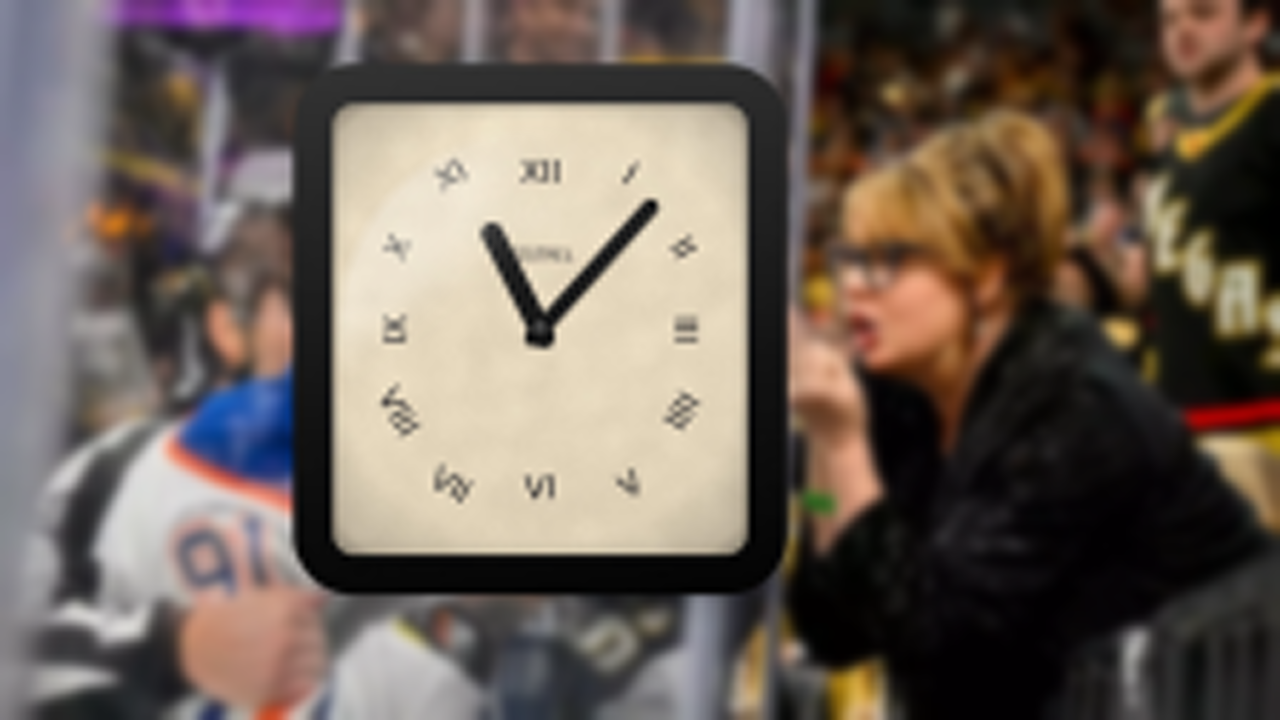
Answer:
11 h 07 min
